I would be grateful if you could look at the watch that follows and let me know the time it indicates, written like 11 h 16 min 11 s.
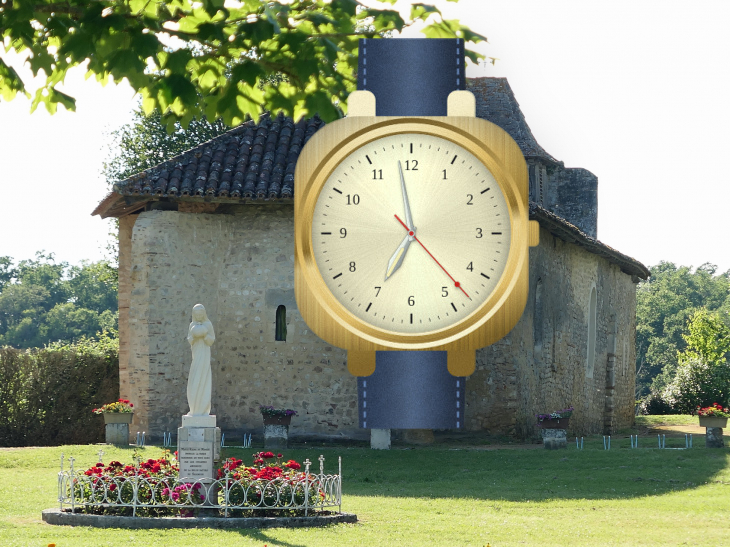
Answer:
6 h 58 min 23 s
